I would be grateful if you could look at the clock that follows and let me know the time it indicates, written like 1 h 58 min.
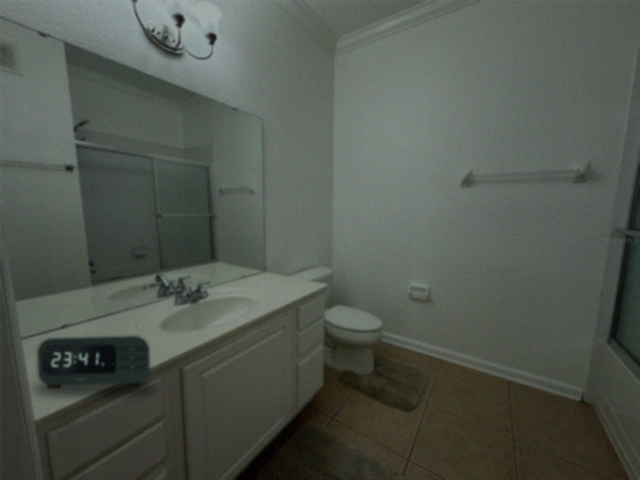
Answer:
23 h 41 min
